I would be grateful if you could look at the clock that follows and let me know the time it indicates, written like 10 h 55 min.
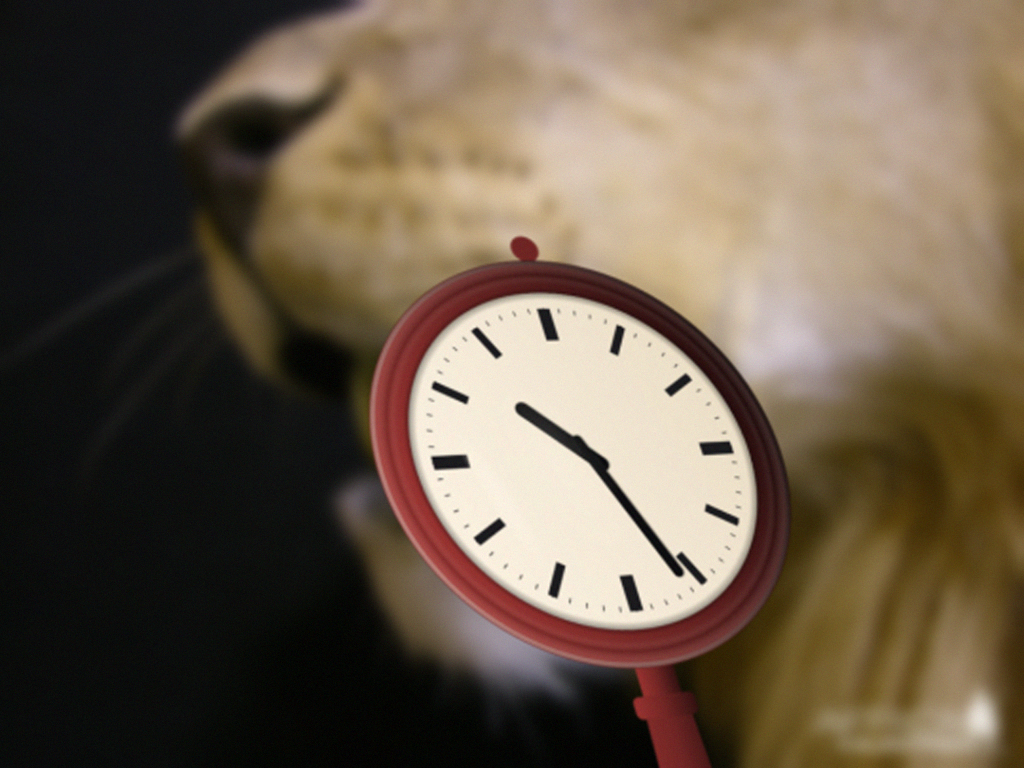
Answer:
10 h 26 min
